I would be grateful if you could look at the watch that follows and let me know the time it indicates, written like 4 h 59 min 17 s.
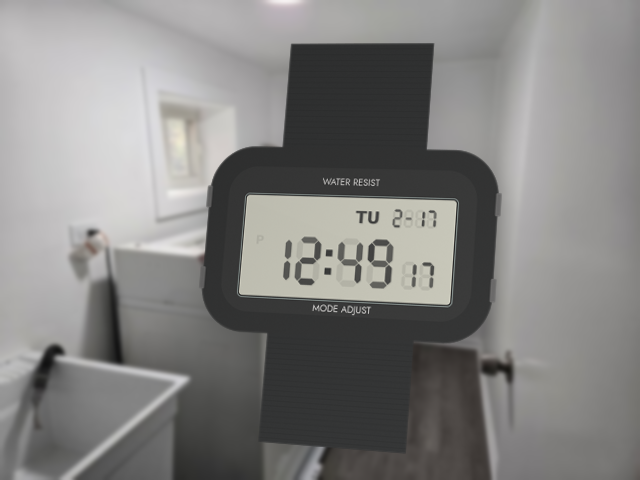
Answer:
12 h 49 min 17 s
